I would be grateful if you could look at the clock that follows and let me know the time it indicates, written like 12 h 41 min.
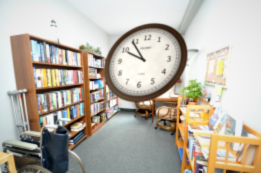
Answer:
9 h 54 min
